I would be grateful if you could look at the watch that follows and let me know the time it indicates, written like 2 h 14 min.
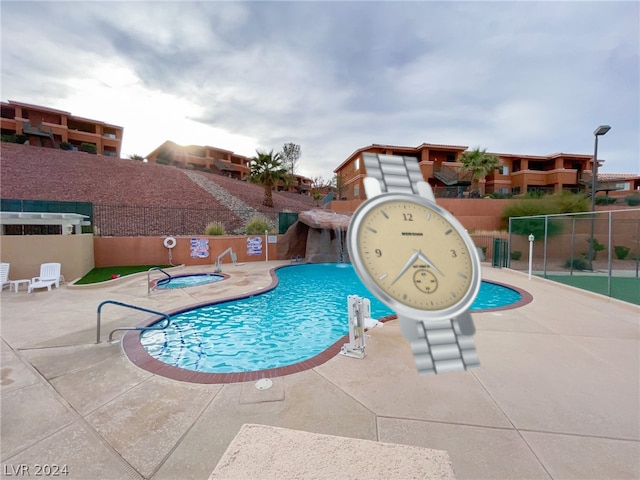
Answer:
4 h 38 min
